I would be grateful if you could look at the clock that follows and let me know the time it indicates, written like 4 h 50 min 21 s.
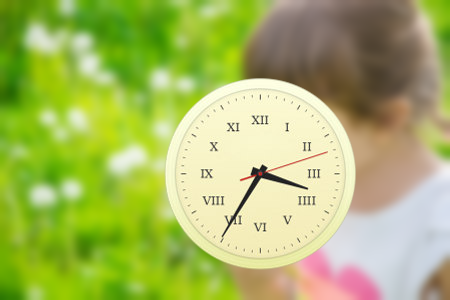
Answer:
3 h 35 min 12 s
